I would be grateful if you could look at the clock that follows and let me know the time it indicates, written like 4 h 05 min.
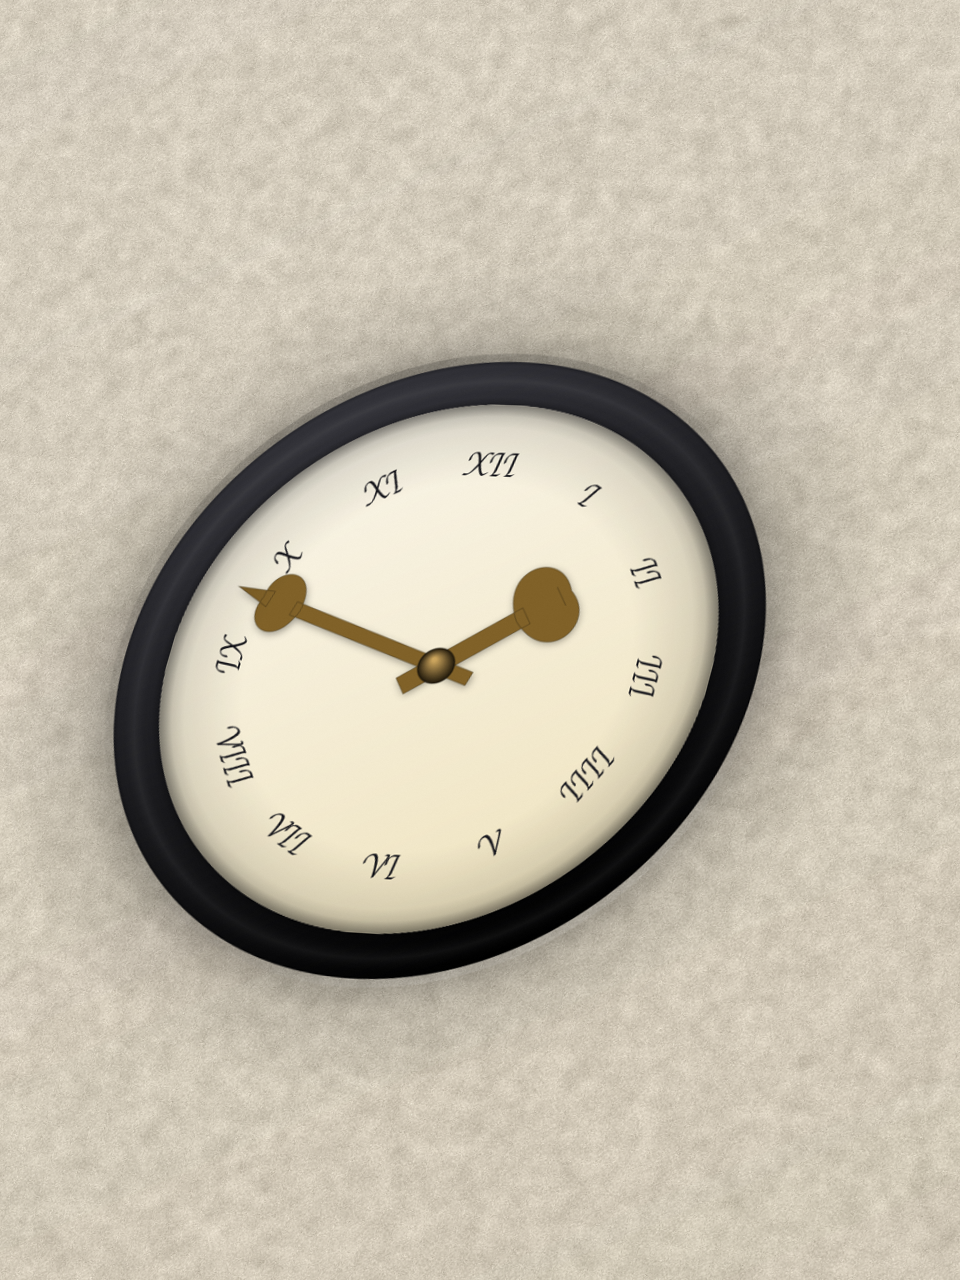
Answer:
1 h 48 min
